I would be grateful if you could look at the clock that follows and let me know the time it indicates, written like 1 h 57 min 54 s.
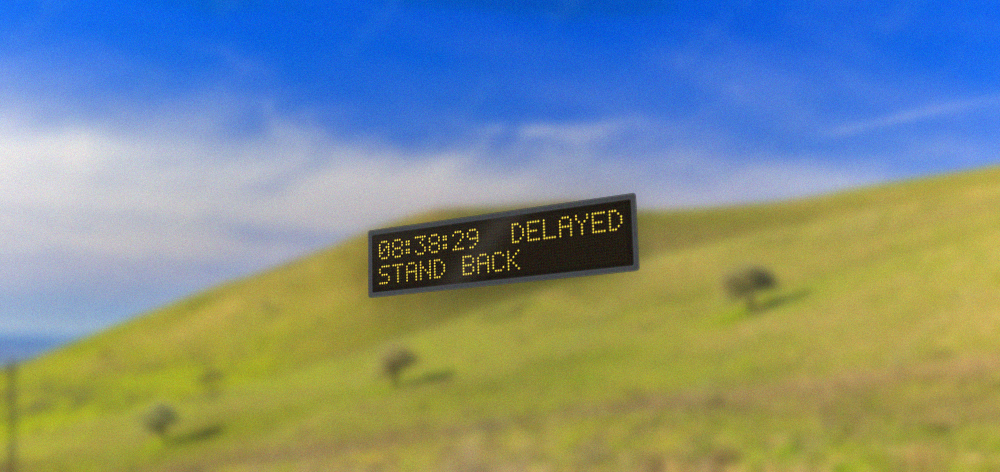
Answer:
8 h 38 min 29 s
